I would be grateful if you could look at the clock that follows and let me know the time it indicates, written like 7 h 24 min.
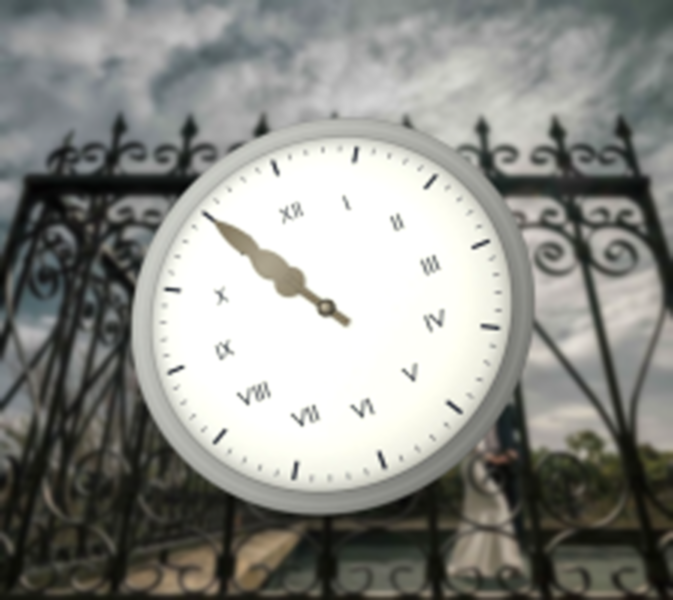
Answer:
10 h 55 min
